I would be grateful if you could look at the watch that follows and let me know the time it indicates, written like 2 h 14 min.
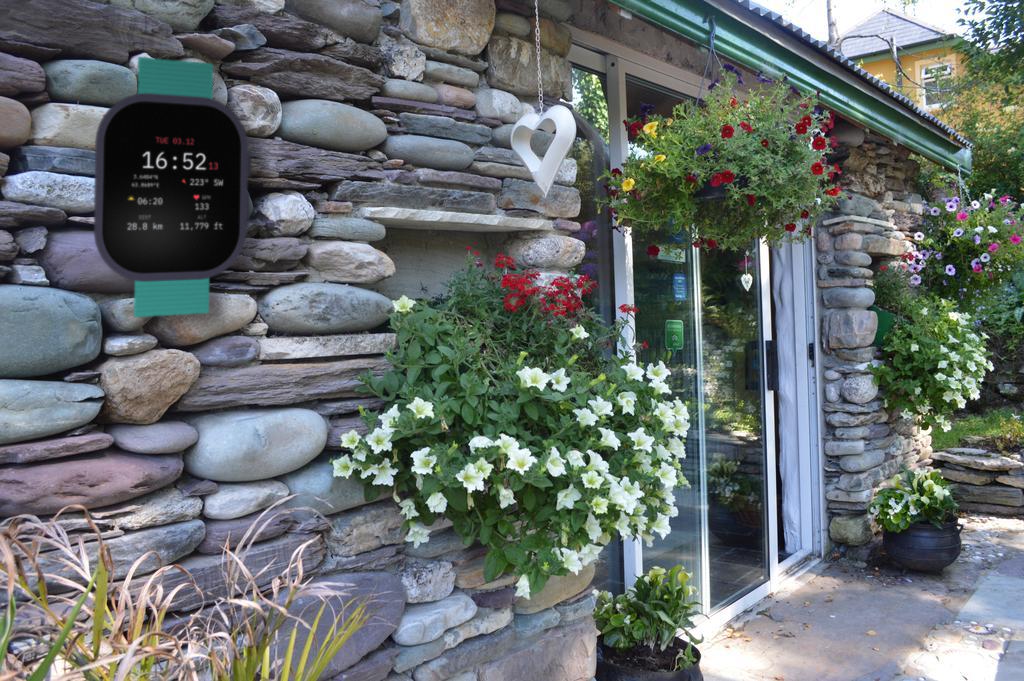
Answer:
16 h 52 min
